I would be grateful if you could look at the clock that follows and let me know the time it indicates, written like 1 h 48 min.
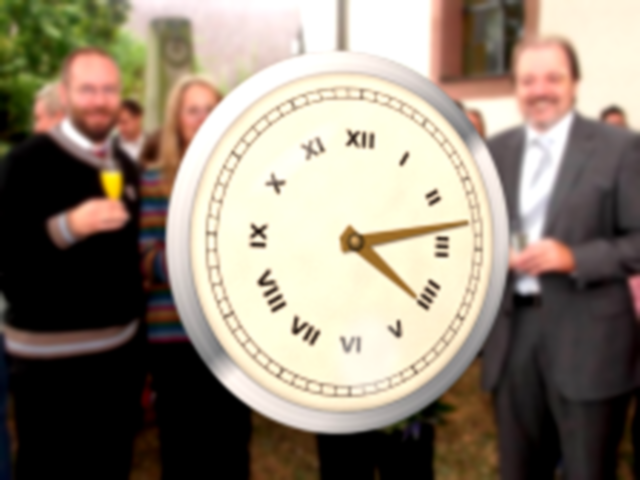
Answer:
4 h 13 min
